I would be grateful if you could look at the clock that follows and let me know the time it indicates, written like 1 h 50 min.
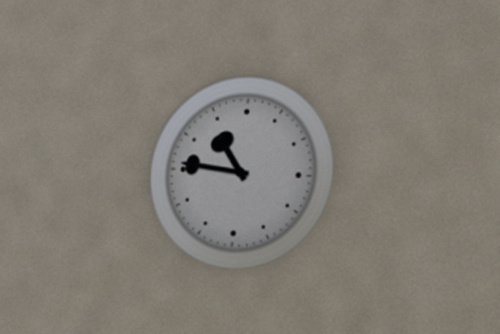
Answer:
10 h 46 min
